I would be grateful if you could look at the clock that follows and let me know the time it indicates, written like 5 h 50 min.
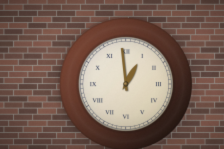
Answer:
12 h 59 min
